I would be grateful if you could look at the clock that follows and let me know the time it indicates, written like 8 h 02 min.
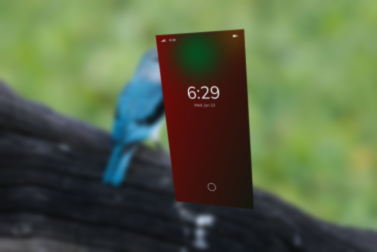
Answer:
6 h 29 min
